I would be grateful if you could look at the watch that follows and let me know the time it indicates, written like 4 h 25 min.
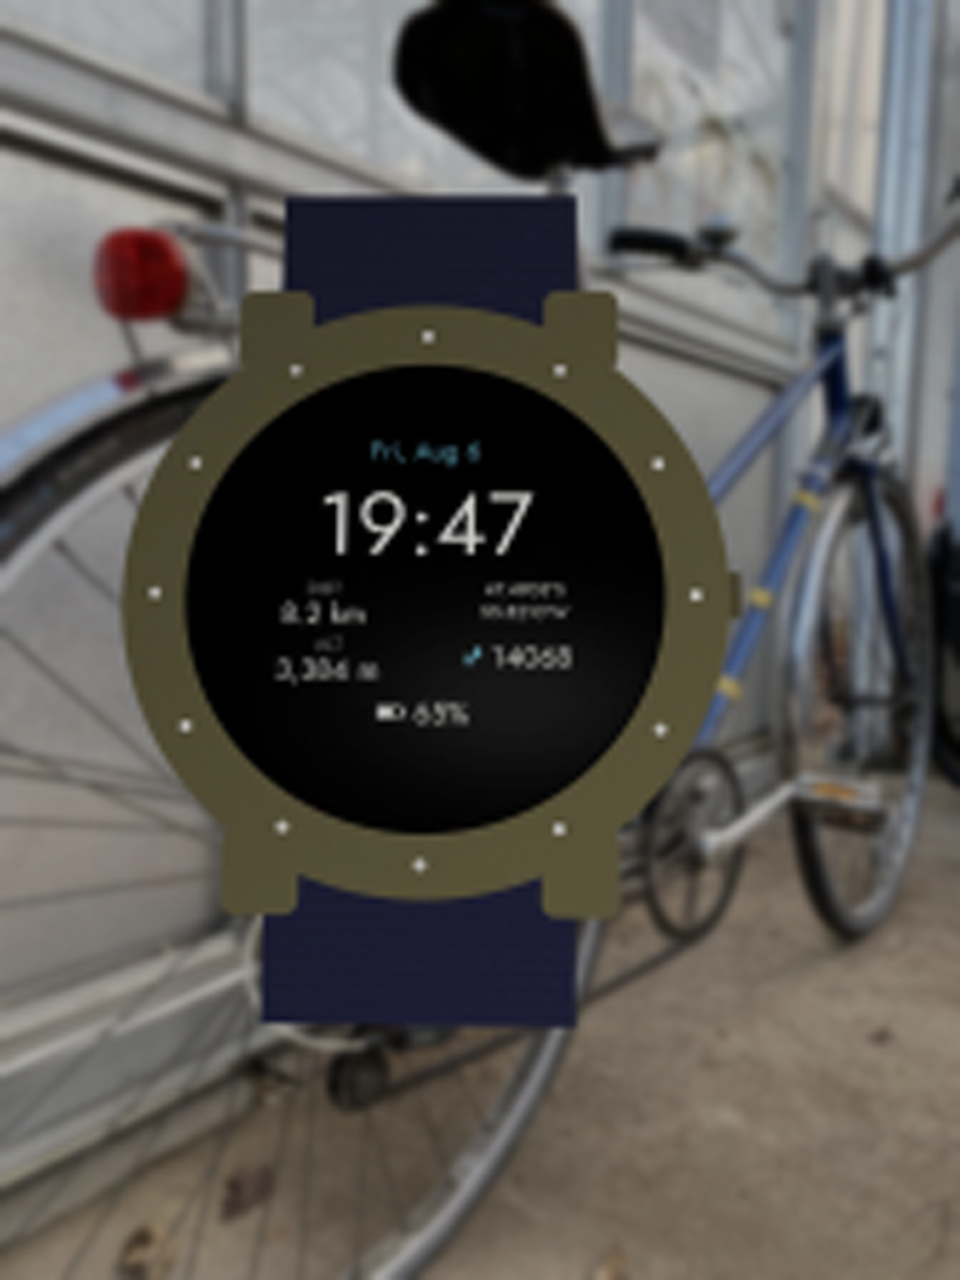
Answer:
19 h 47 min
